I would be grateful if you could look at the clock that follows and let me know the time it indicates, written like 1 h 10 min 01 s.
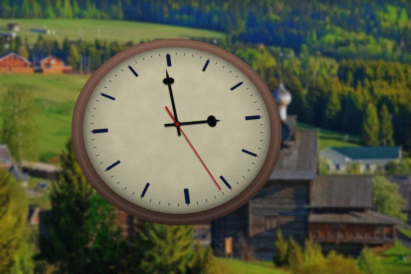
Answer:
2 h 59 min 26 s
